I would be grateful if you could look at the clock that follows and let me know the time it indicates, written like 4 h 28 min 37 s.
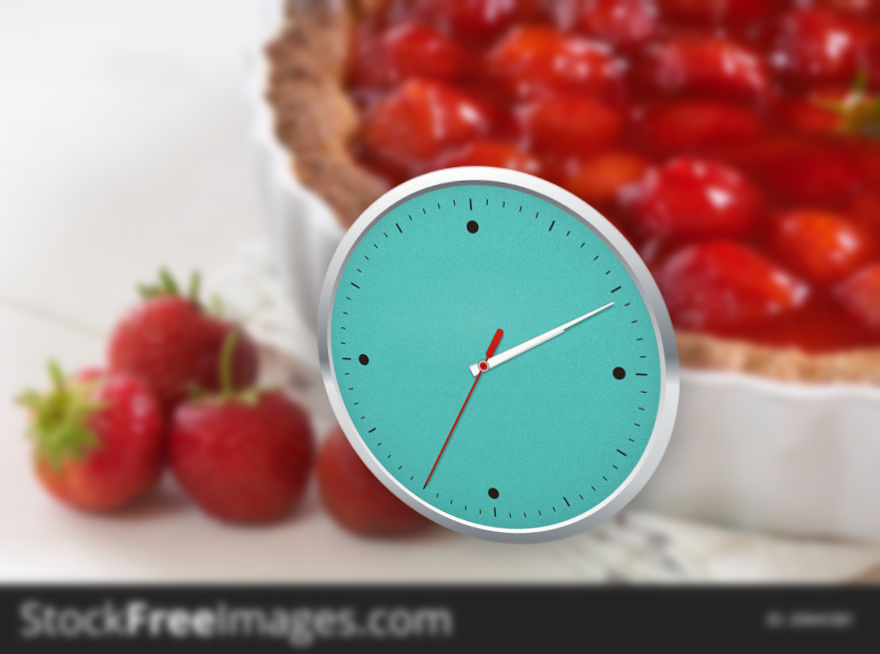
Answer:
2 h 10 min 35 s
